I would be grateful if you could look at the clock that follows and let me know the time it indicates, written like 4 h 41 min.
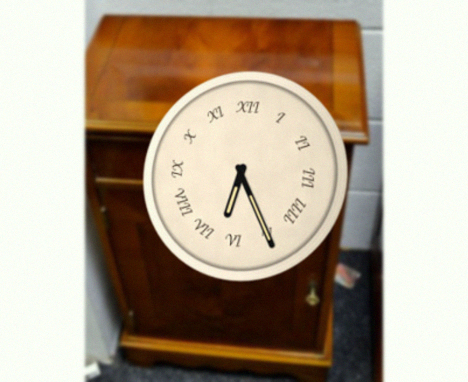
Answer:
6 h 25 min
